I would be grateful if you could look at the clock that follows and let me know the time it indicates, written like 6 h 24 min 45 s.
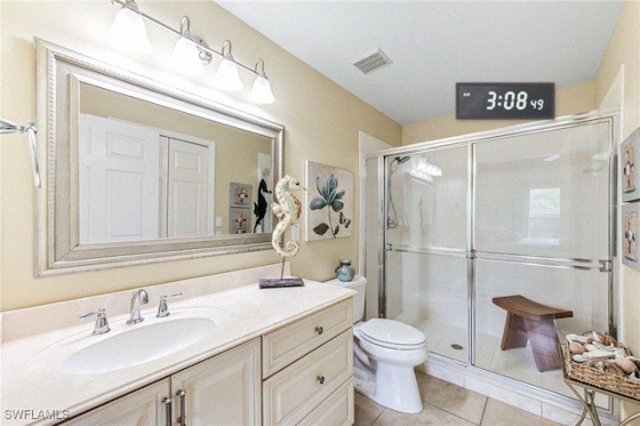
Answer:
3 h 08 min 49 s
